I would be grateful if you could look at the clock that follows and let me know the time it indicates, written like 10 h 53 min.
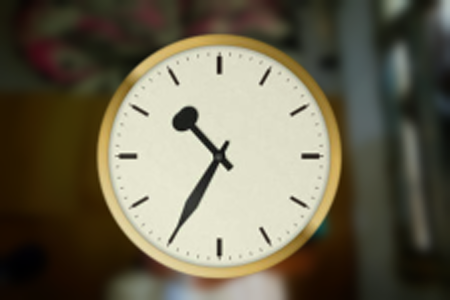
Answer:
10 h 35 min
